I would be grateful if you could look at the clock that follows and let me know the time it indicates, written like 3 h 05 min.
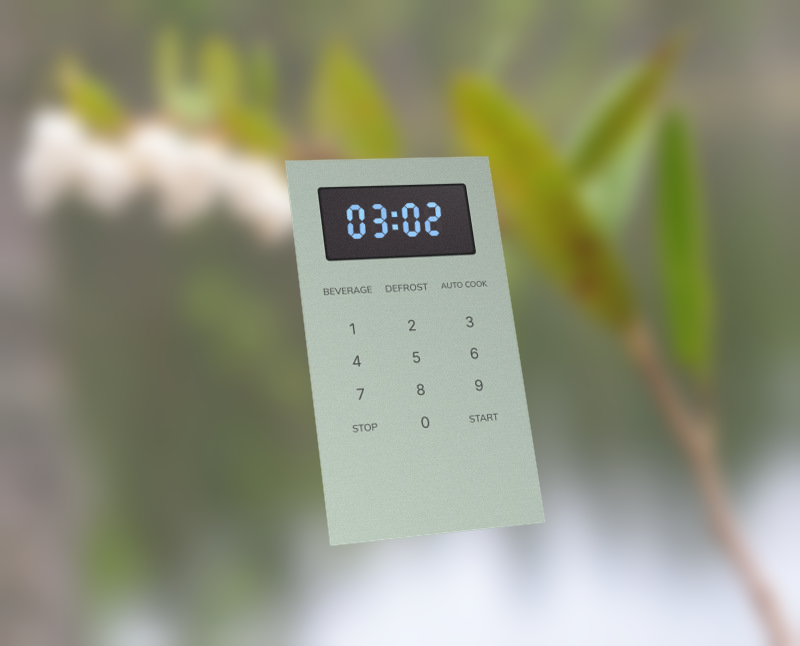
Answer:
3 h 02 min
